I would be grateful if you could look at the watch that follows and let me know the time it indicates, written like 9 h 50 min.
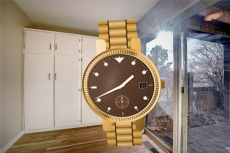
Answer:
1 h 41 min
